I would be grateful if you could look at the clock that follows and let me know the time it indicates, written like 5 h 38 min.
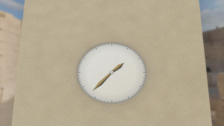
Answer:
1 h 37 min
